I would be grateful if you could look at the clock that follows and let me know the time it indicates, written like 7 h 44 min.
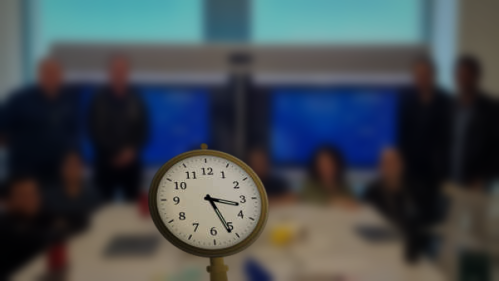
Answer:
3 h 26 min
